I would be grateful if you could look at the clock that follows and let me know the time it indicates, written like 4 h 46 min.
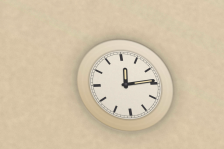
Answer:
12 h 14 min
